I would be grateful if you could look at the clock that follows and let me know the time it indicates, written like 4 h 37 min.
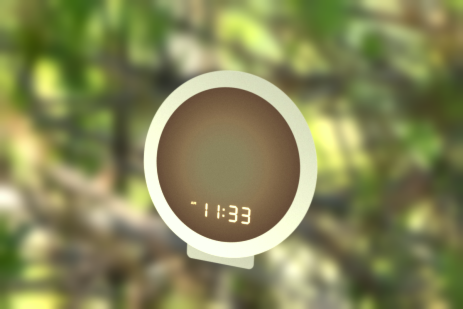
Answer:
11 h 33 min
